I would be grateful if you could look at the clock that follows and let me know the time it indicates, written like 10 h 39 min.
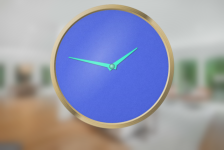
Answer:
1 h 47 min
